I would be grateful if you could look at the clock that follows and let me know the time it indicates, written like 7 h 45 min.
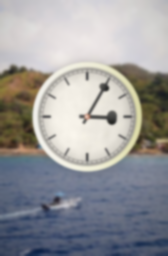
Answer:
3 h 05 min
